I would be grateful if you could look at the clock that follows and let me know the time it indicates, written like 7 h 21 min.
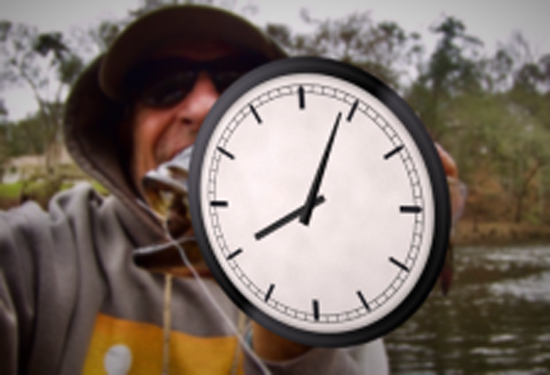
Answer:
8 h 04 min
